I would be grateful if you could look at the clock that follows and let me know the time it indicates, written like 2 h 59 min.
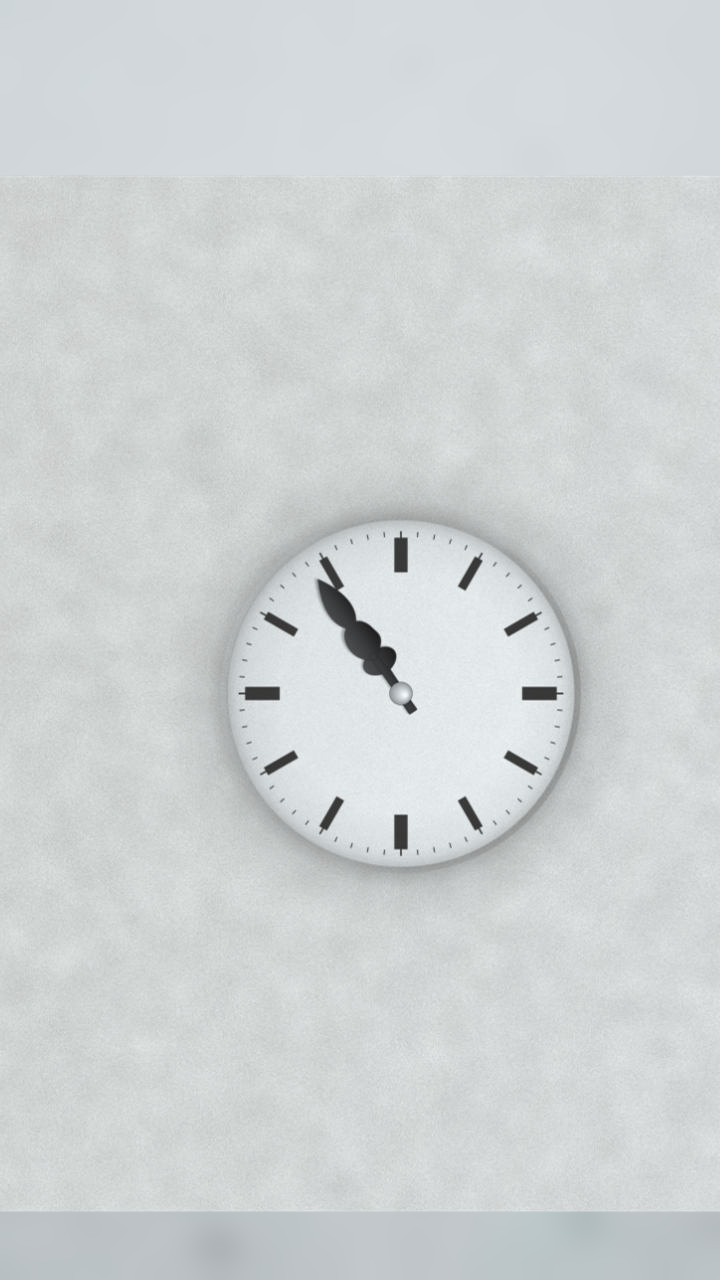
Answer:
10 h 54 min
